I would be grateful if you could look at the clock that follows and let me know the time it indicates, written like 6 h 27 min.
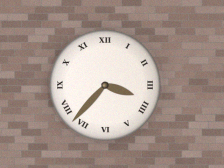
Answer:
3 h 37 min
